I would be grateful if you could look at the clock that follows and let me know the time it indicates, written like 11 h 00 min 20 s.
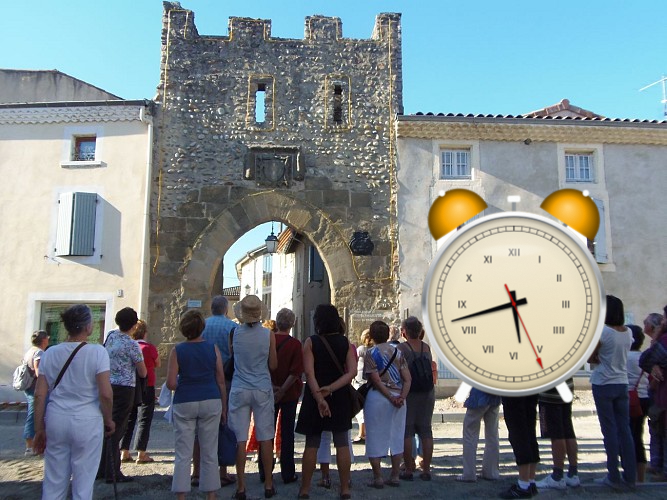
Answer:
5 h 42 min 26 s
